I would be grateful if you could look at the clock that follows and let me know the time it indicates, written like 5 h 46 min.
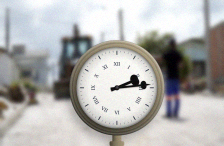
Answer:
2 h 14 min
